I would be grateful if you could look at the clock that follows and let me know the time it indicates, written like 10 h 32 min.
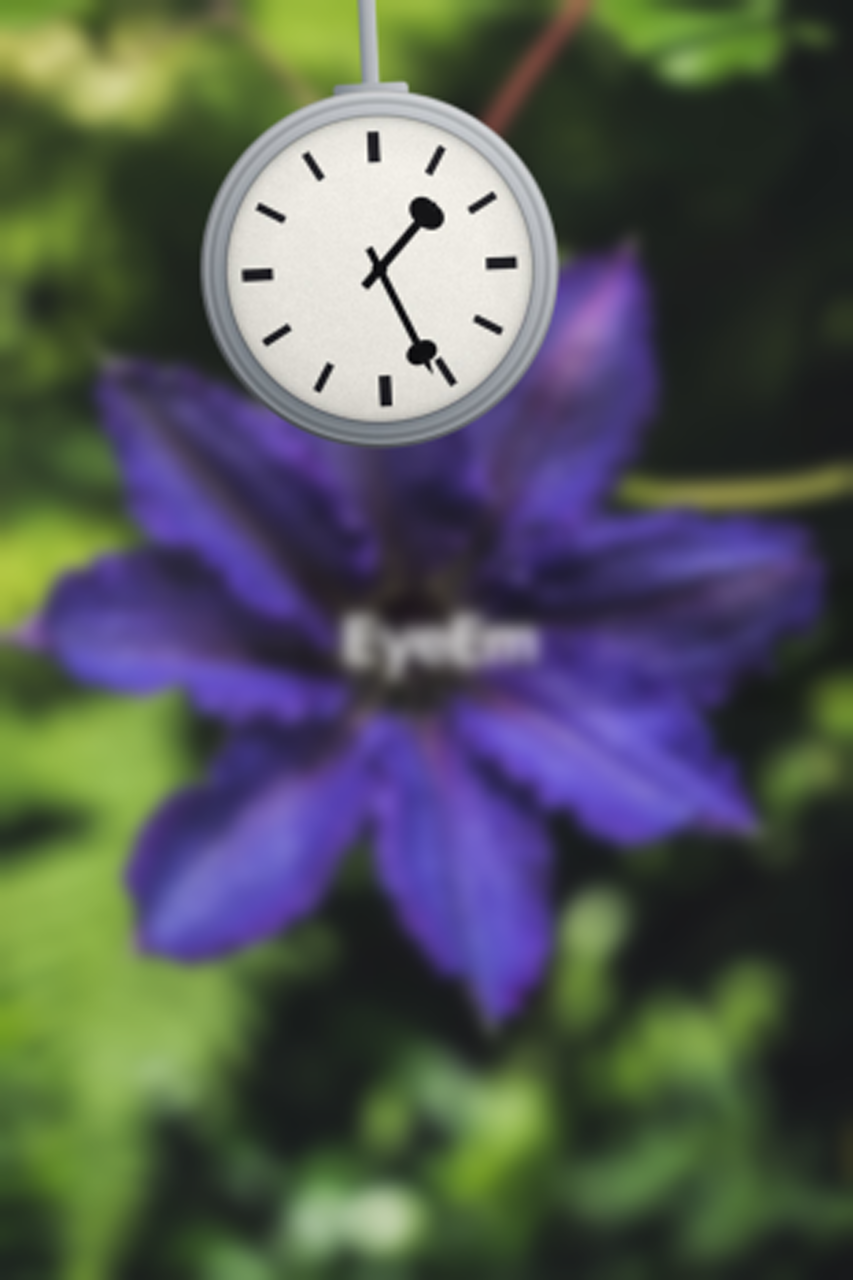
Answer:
1 h 26 min
